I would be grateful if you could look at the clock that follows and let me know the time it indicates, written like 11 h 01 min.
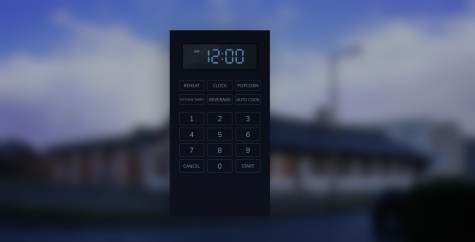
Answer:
12 h 00 min
